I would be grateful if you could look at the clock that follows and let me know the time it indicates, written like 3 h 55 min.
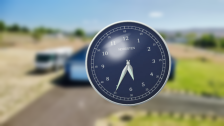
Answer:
5 h 35 min
